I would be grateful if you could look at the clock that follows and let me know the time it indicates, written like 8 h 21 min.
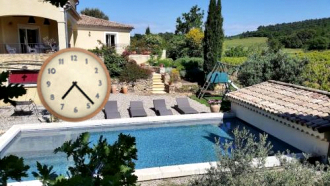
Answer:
7 h 23 min
